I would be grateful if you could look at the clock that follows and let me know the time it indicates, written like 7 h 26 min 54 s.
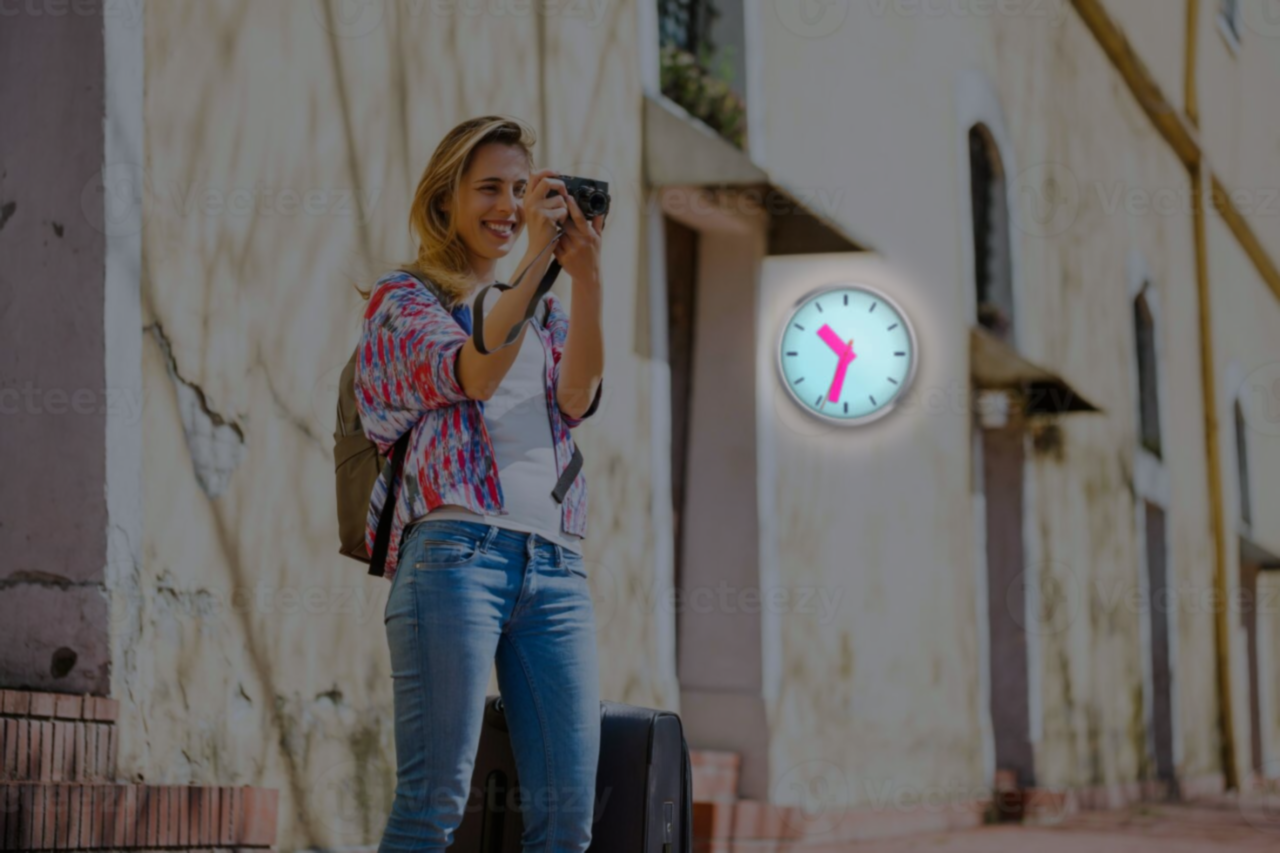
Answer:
10 h 32 min 34 s
